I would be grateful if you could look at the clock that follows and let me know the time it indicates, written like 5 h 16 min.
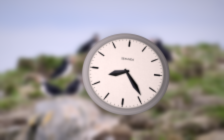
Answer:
8 h 24 min
